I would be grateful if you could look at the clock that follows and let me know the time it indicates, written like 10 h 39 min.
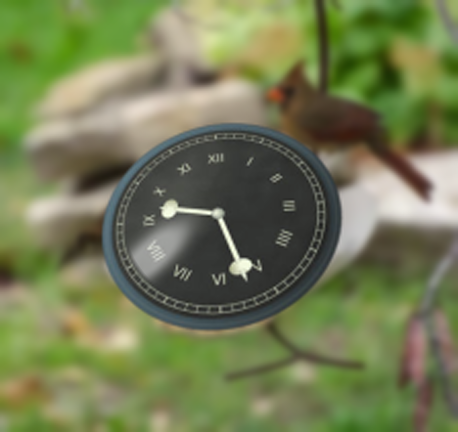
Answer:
9 h 27 min
